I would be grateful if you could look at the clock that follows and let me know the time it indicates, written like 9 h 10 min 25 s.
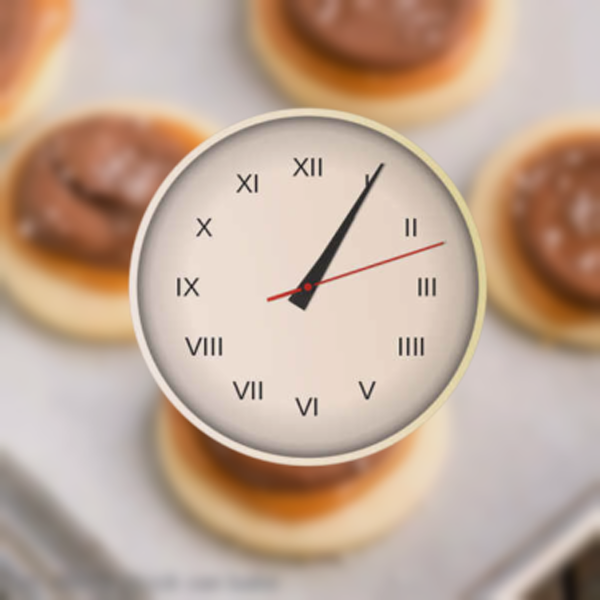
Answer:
1 h 05 min 12 s
